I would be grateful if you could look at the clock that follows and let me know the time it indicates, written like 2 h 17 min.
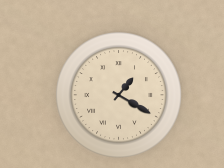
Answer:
1 h 20 min
